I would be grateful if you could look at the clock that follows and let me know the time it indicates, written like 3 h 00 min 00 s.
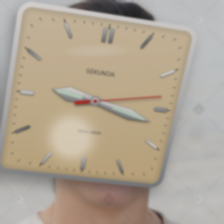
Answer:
9 h 17 min 13 s
